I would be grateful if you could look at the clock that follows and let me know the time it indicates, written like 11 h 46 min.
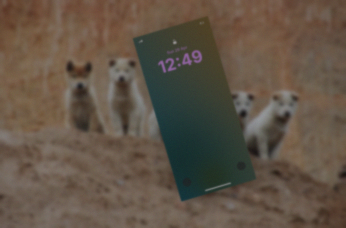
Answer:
12 h 49 min
